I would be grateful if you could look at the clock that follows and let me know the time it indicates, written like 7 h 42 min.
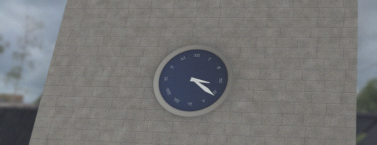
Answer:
3 h 21 min
